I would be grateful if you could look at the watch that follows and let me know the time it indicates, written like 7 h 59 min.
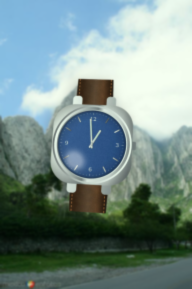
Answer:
12 h 59 min
